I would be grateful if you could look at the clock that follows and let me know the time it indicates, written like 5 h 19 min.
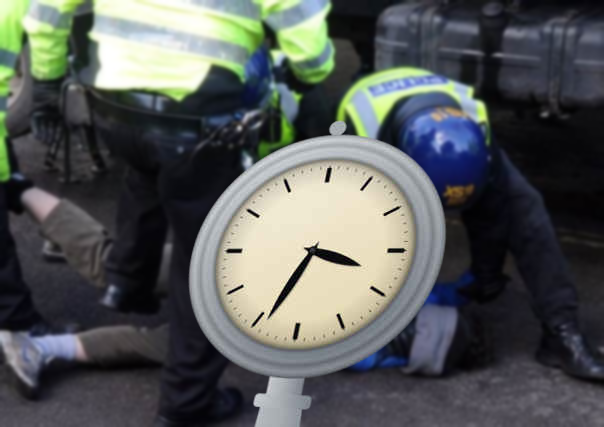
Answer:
3 h 34 min
